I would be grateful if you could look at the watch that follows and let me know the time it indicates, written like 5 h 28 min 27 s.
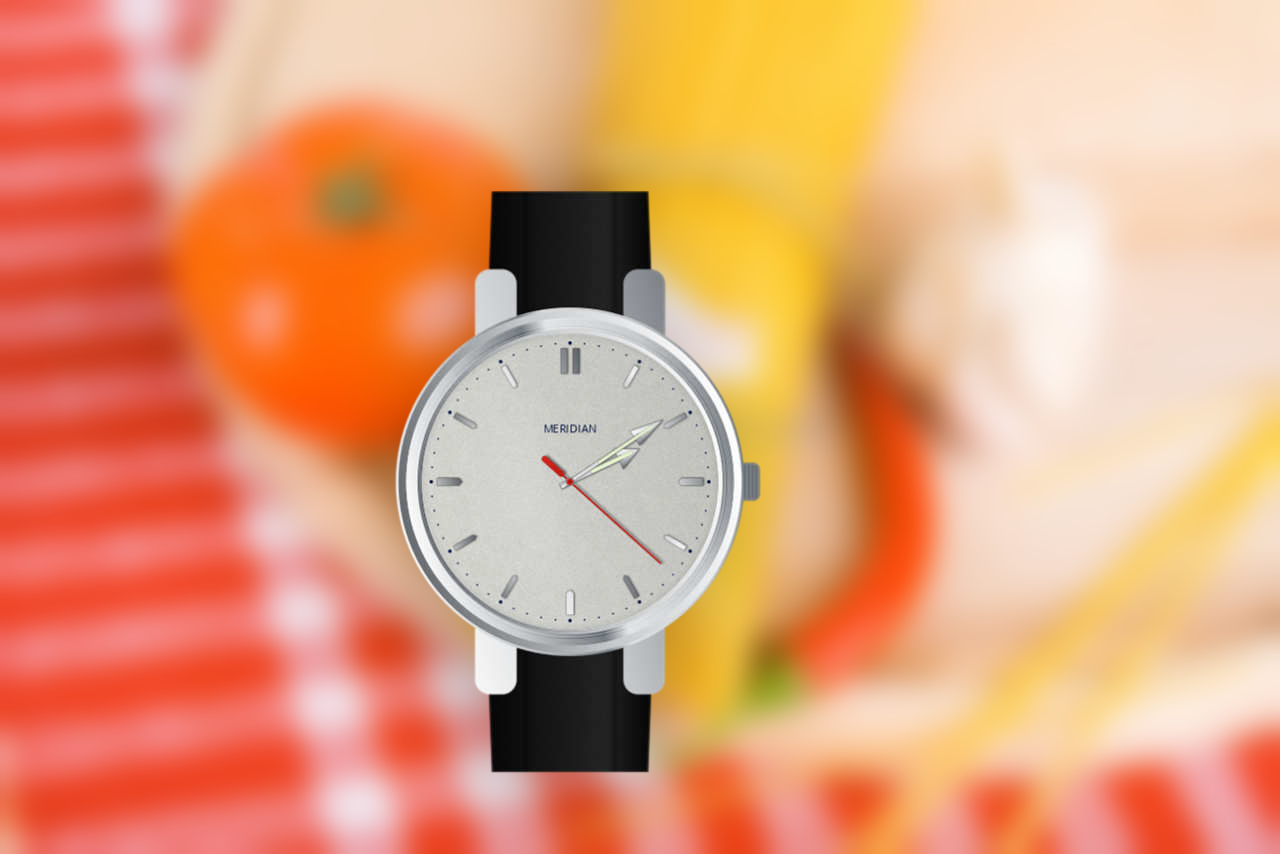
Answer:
2 h 09 min 22 s
